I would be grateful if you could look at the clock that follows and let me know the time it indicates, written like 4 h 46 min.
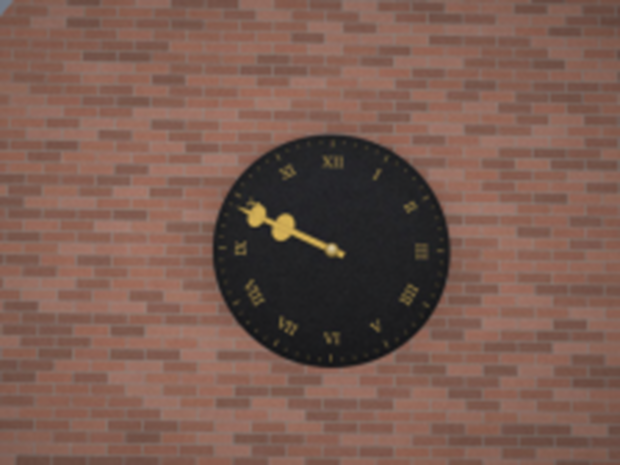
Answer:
9 h 49 min
